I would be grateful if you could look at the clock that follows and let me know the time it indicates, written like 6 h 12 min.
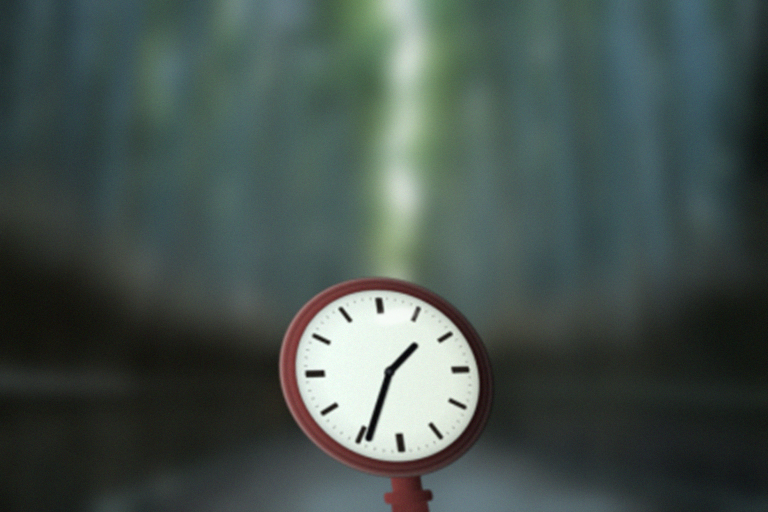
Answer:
1 h 34 min
